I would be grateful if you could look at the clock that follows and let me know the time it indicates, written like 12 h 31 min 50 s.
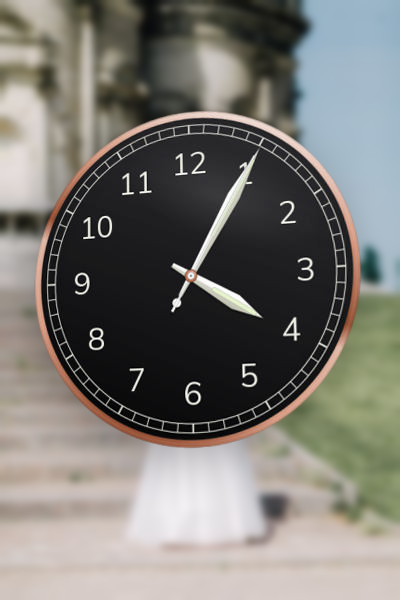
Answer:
4 h 05 min 05 s
